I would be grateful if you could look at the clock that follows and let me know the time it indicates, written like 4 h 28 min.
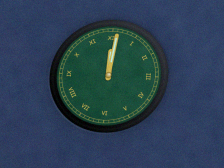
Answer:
12 h 01 min
